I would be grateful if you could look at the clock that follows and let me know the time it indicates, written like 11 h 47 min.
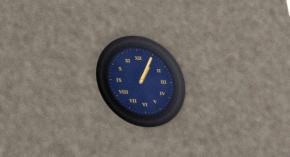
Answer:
1 h 05 min
